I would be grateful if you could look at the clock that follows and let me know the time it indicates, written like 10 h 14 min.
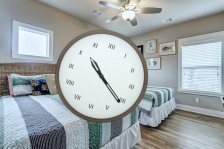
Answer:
10 h 21 min
